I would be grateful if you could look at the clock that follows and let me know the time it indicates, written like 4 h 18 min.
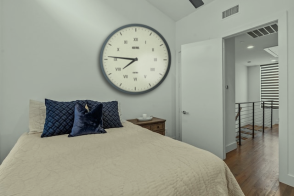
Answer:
7 h 46 min
